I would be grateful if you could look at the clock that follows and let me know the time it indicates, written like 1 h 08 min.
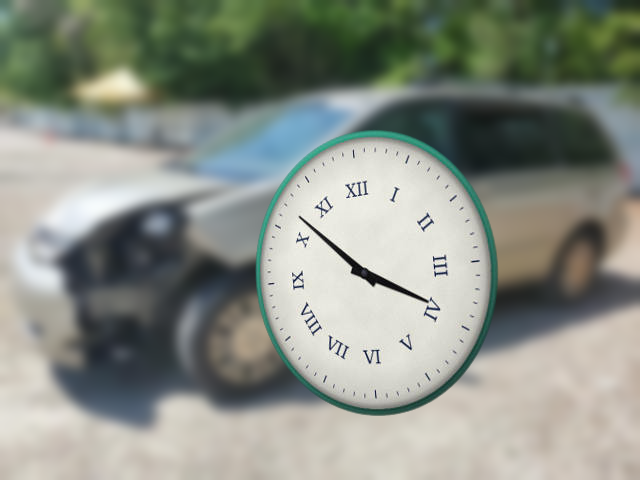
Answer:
3 h 52 min
